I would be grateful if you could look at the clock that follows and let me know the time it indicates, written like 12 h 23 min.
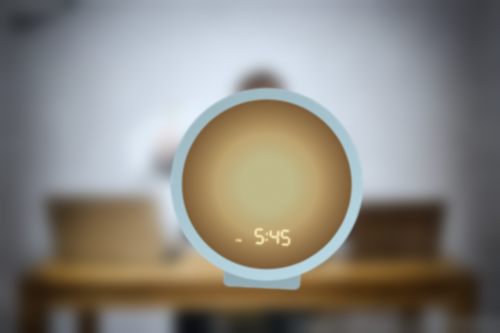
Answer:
5 h 45 min
